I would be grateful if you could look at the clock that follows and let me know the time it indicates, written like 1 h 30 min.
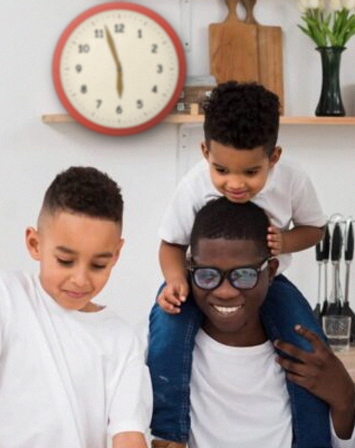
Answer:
5 h 57 min
